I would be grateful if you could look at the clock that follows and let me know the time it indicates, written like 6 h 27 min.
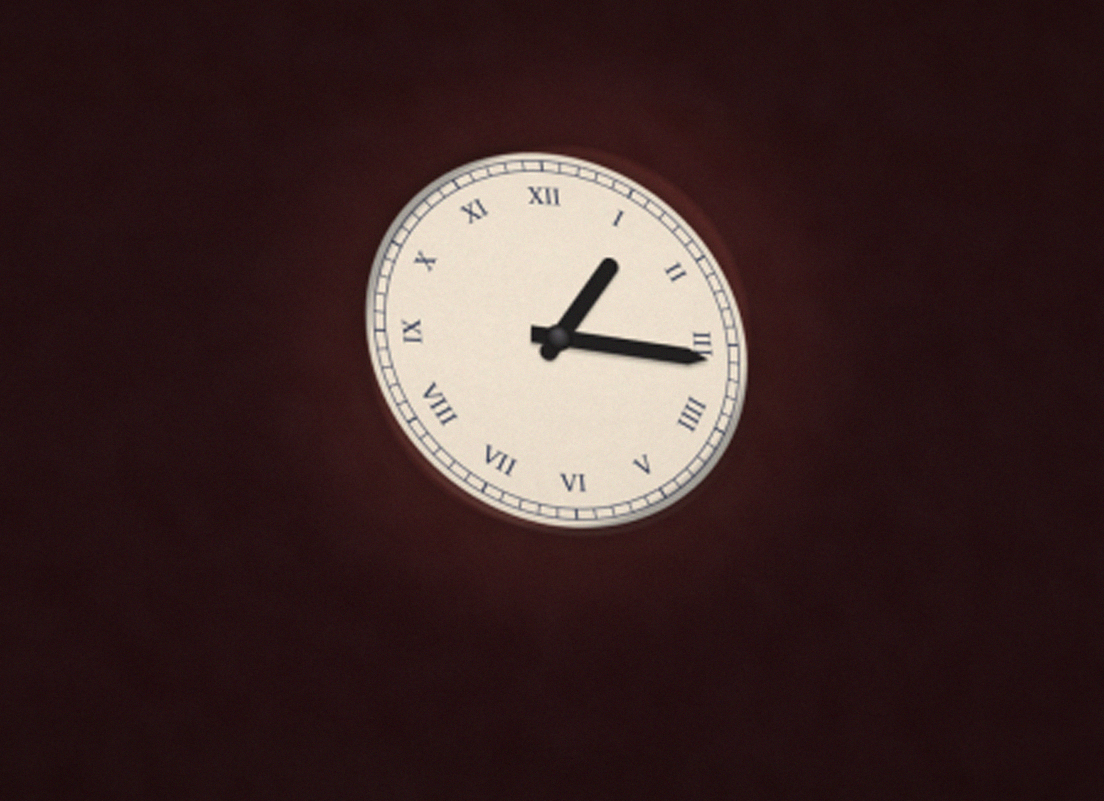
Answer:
1 h 16 min
